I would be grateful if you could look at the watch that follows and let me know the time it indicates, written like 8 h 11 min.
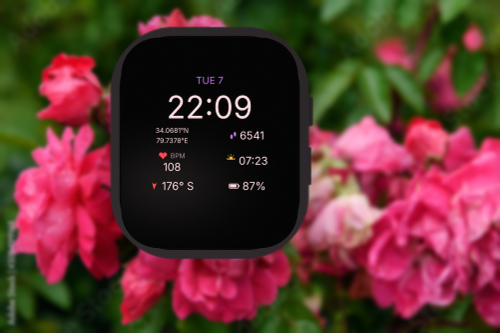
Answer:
22 h 09 min
